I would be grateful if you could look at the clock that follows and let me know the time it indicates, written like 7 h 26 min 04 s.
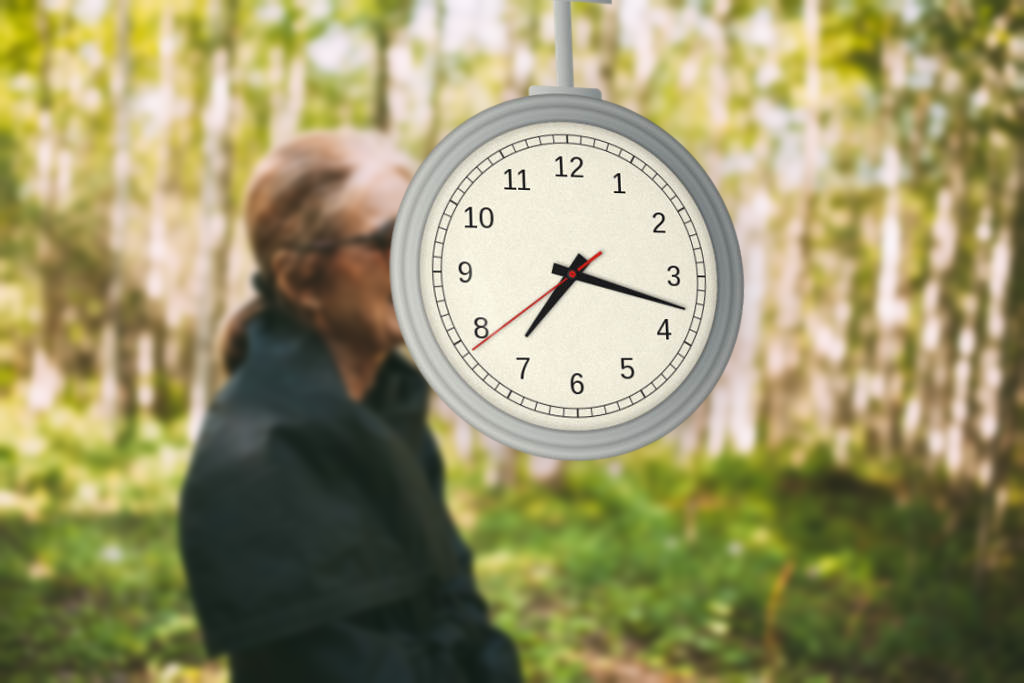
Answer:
7 h 17 min 39 s
